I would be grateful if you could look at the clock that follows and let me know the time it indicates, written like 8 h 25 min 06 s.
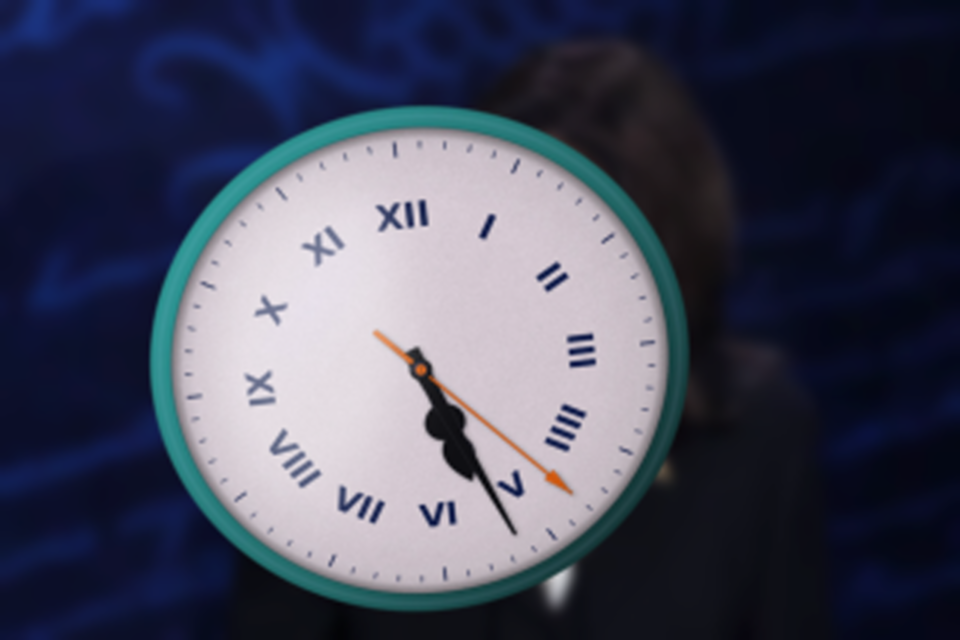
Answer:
5 h 26 min 23 s
